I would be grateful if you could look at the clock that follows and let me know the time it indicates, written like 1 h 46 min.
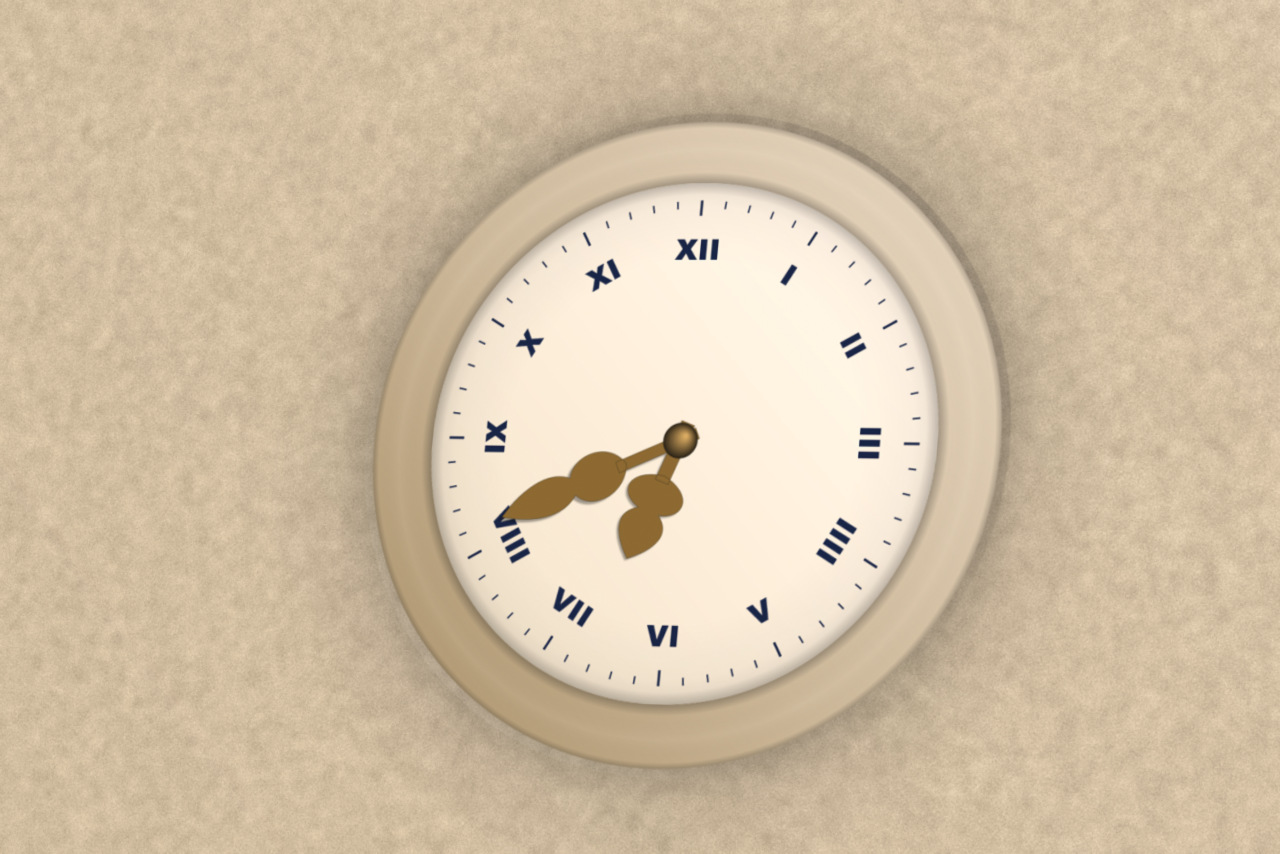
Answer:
6 h 41 min
